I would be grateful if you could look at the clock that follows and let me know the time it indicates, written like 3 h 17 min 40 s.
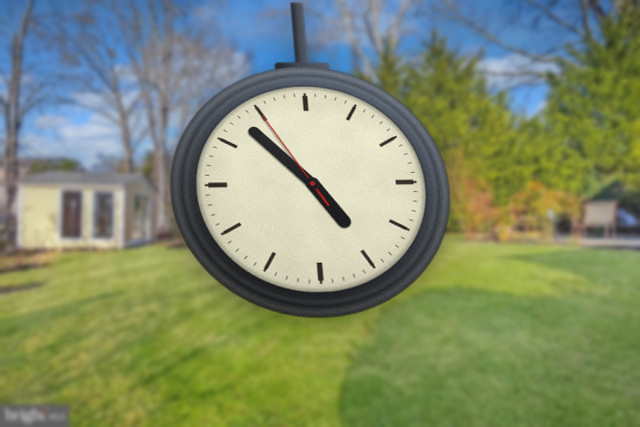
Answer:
4 h 52 min 55 s
